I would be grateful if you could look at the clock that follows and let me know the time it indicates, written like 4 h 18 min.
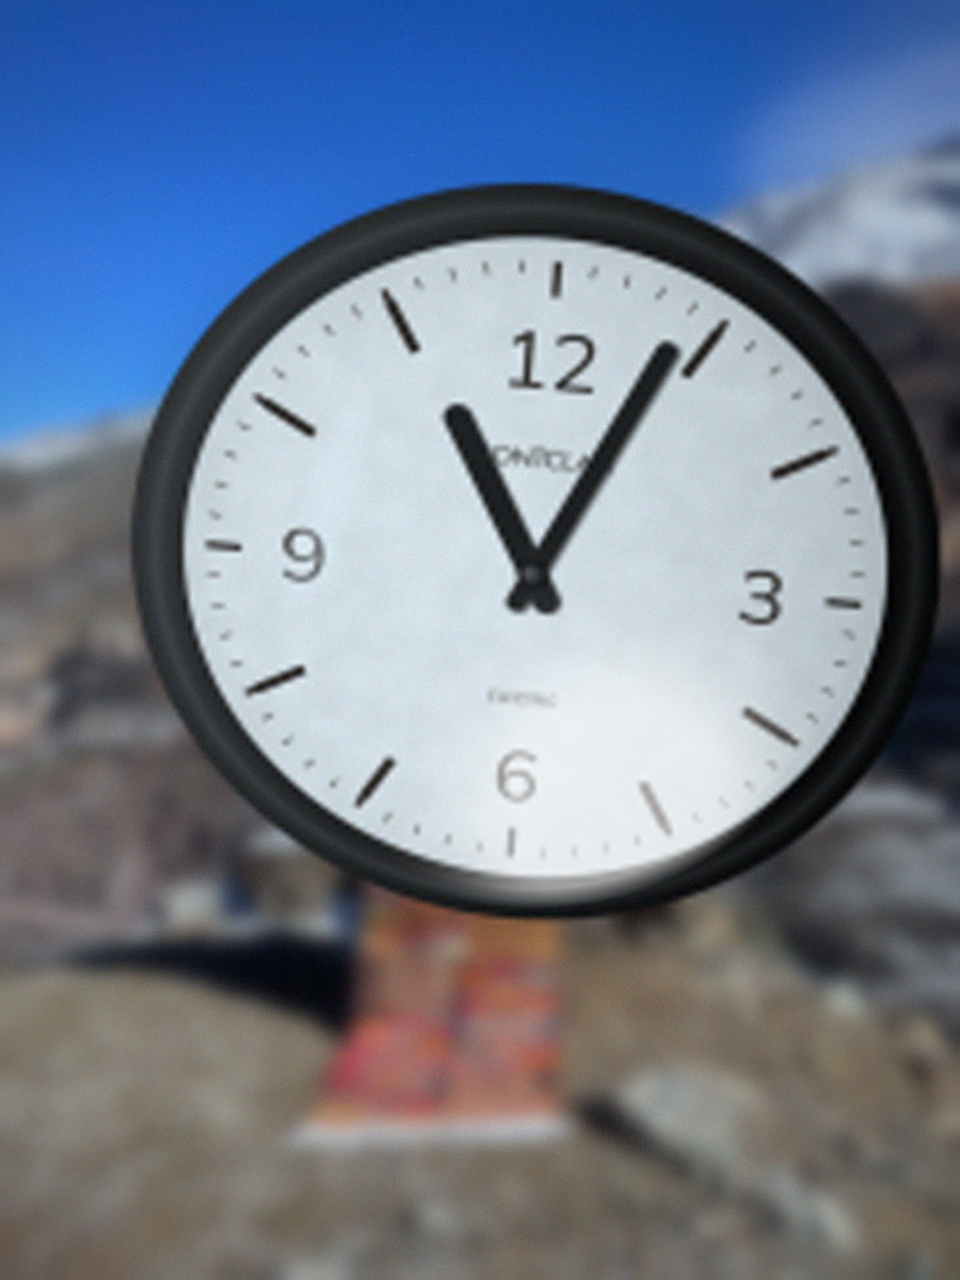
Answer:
11 h 04 min
